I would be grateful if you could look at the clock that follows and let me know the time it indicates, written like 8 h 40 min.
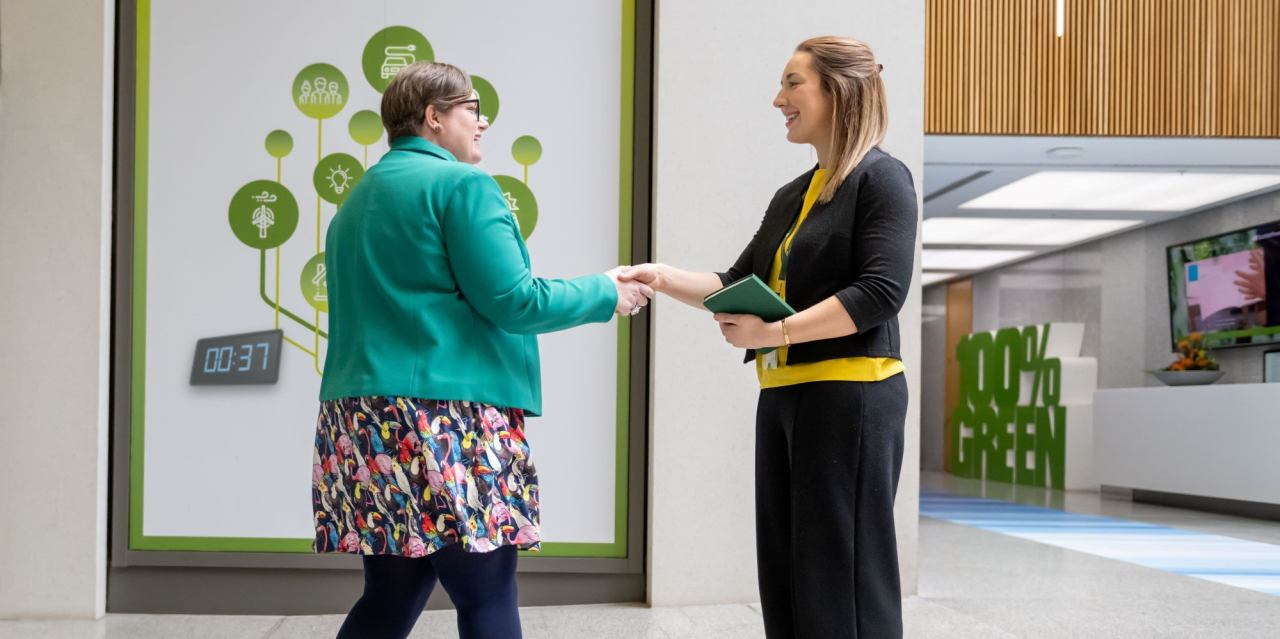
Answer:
0 h 37 min
